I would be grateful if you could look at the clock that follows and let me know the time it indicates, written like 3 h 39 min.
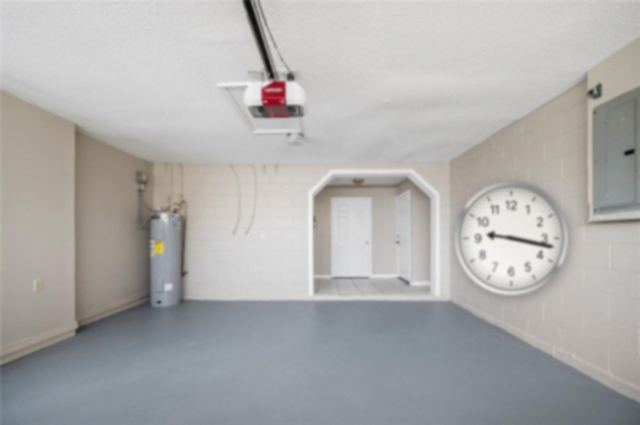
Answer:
9 h 17 min
